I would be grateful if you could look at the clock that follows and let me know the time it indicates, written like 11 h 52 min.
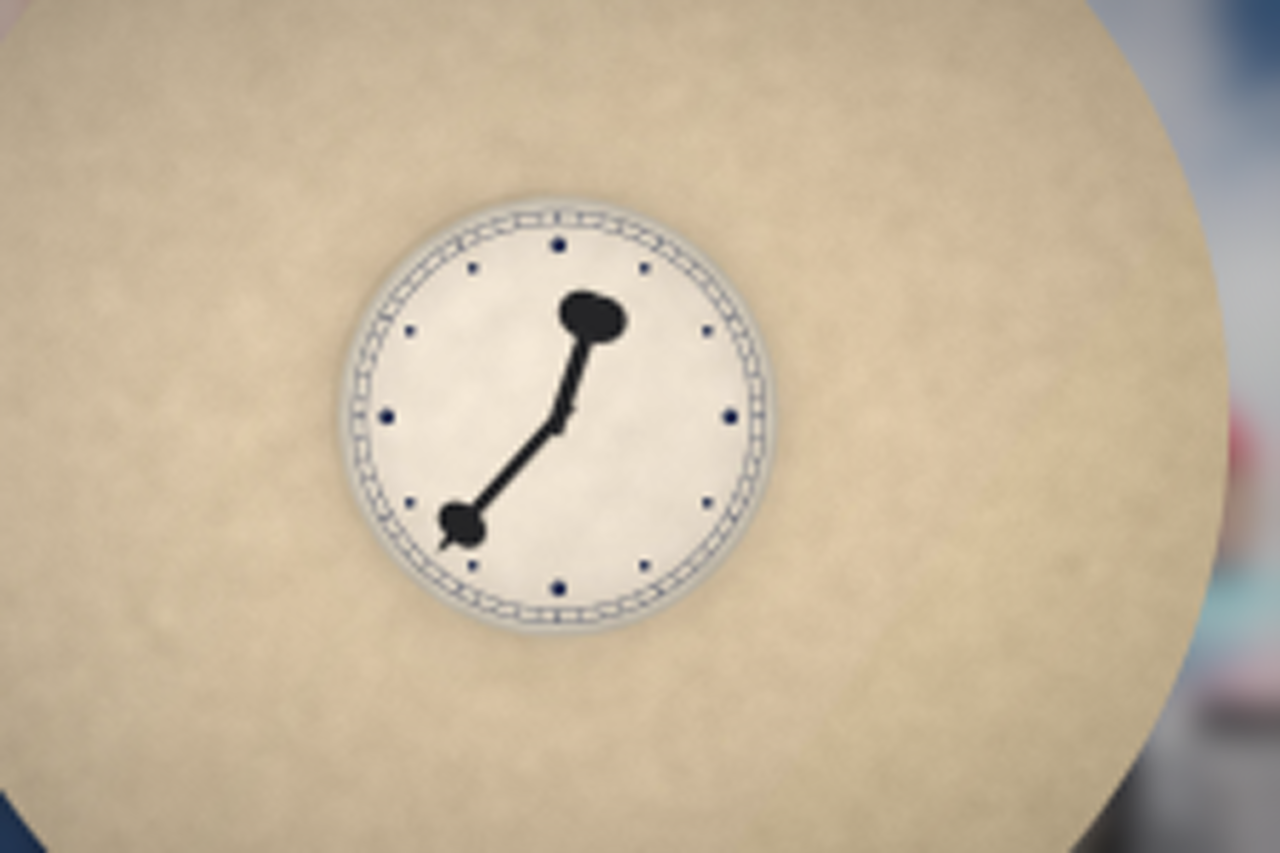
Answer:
12 h 37 min
